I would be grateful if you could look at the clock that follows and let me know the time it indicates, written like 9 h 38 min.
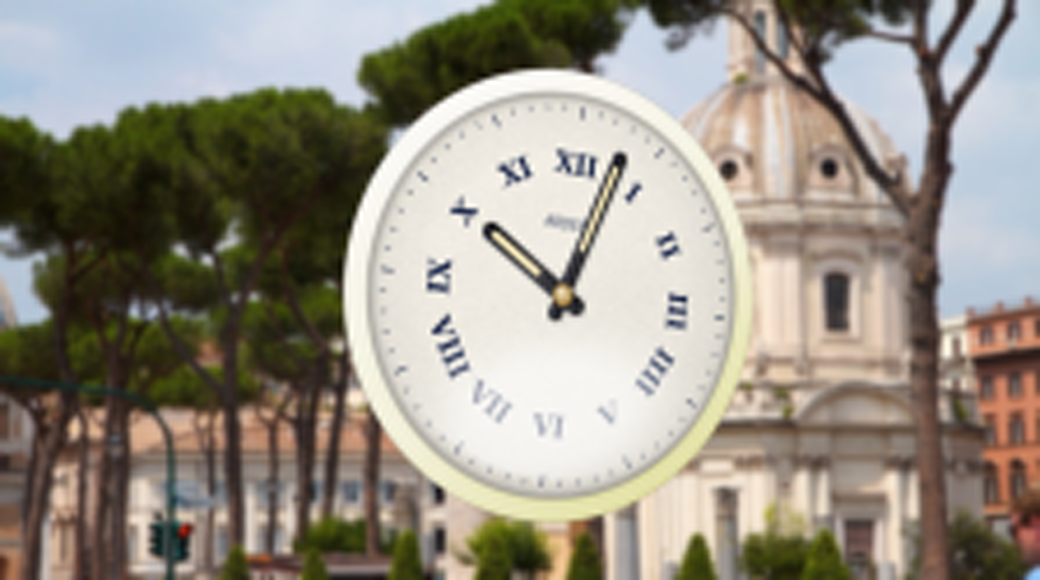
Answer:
10 h 03 min
